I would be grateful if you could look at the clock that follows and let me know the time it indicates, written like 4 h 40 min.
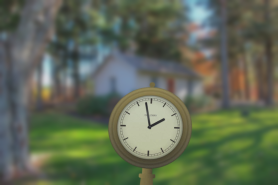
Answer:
1 h 58 min
